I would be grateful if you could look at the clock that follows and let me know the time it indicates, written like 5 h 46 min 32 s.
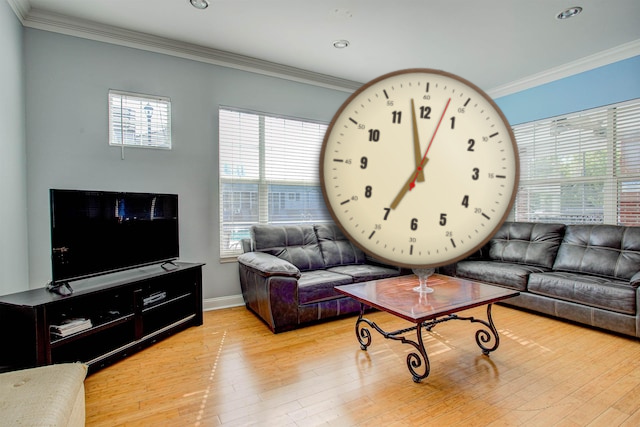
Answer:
6 h 58 min 03 s
